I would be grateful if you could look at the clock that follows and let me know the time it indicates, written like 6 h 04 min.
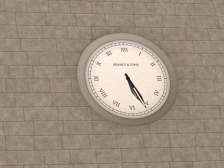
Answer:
5 h 26 min
